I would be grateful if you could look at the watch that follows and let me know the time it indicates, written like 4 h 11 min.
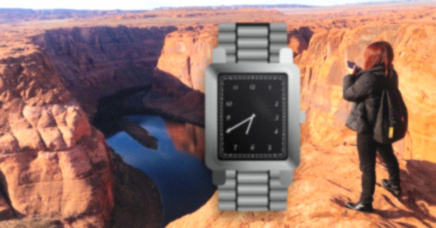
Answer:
6 h 40 min
